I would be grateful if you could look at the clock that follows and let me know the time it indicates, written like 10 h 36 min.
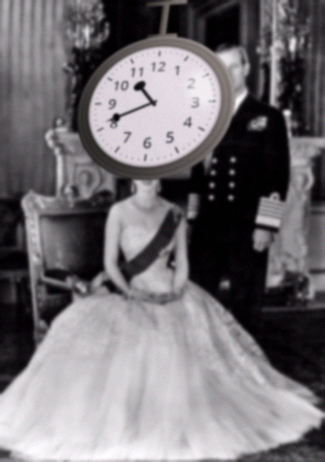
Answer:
10 h 41 min
